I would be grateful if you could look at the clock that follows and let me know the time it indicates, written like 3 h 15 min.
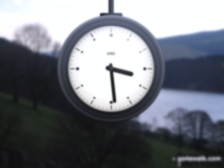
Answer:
3 h 29 min
